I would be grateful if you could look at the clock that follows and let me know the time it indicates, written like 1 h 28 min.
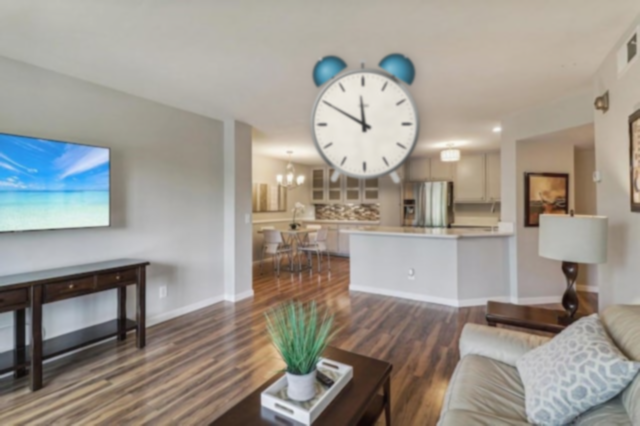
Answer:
11 h 50 min
